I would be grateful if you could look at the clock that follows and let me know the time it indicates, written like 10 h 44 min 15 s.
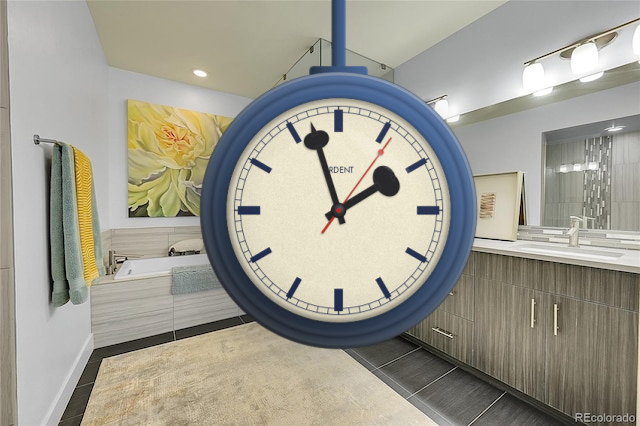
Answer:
1 h 57 min 06 s
